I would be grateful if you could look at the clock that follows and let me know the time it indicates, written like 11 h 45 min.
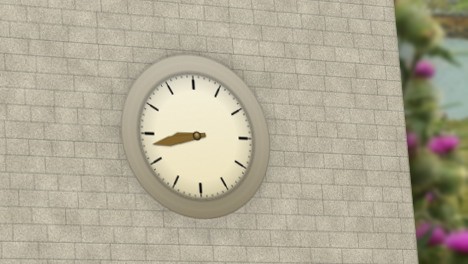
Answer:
8 h 43 min
